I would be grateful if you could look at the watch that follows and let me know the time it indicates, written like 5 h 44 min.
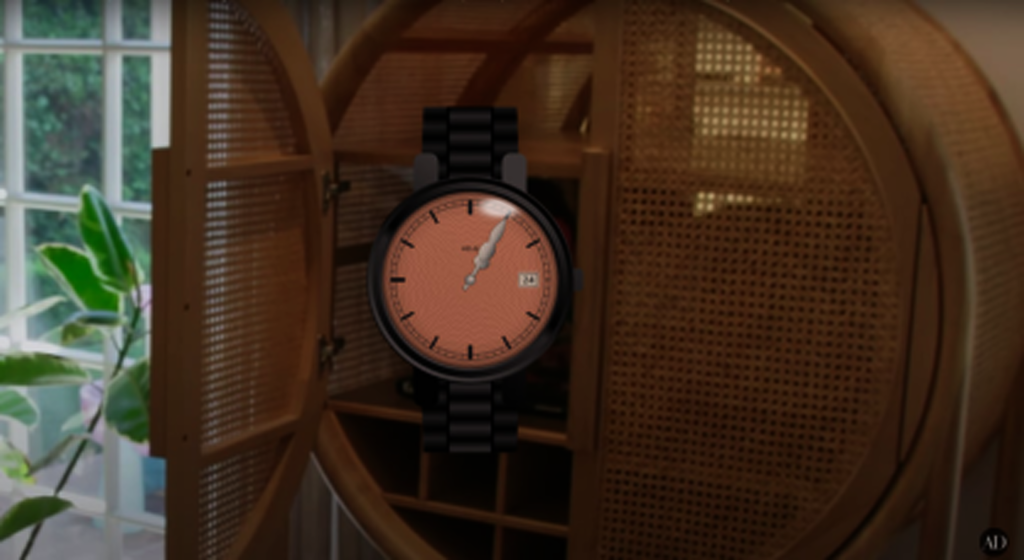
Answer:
1 h 05 min
